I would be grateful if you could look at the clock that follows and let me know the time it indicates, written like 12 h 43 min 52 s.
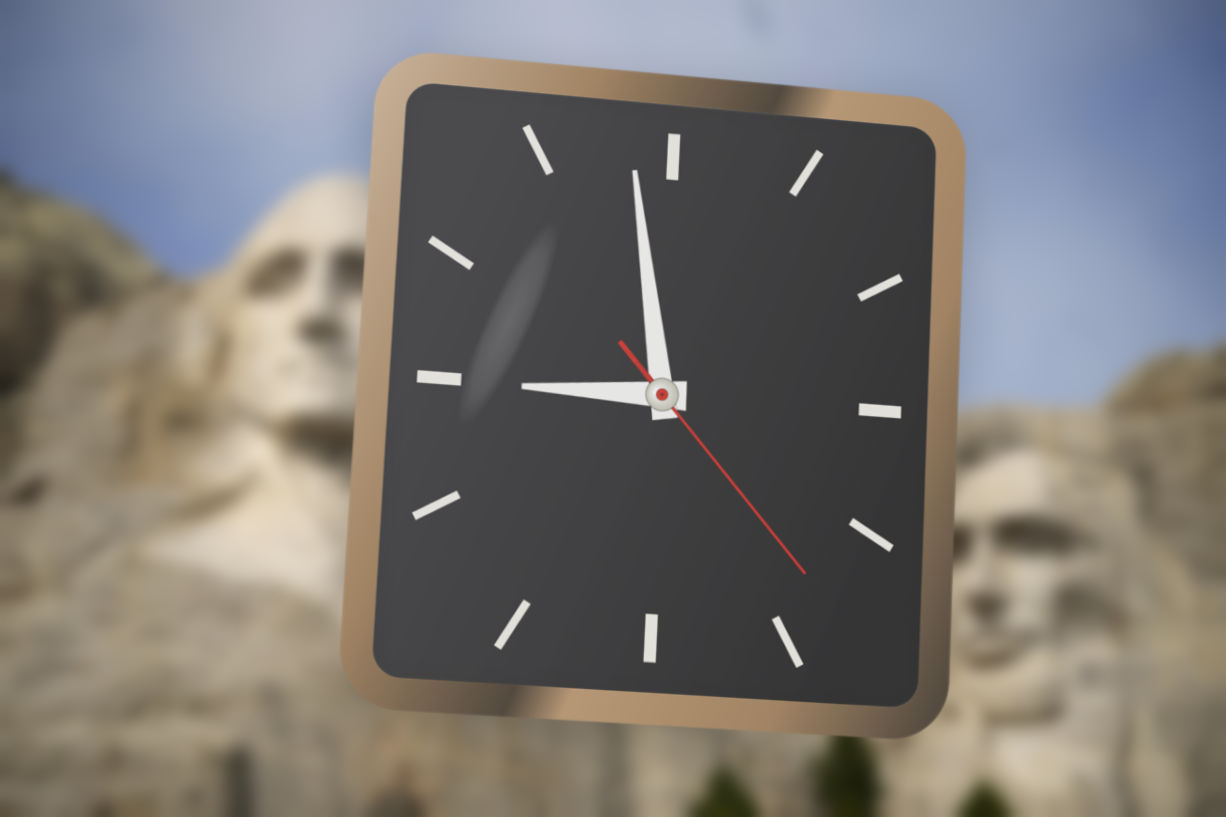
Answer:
8 h 58 min 23 s
